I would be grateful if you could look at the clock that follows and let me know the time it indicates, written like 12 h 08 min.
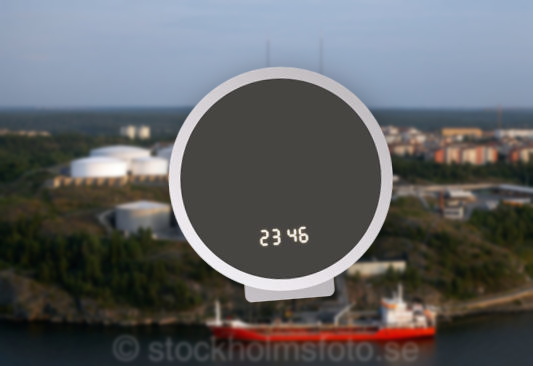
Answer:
23 h 46 min
